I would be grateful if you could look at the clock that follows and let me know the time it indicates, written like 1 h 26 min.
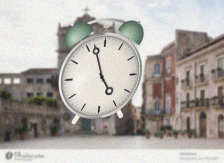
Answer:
4 h 57 min
